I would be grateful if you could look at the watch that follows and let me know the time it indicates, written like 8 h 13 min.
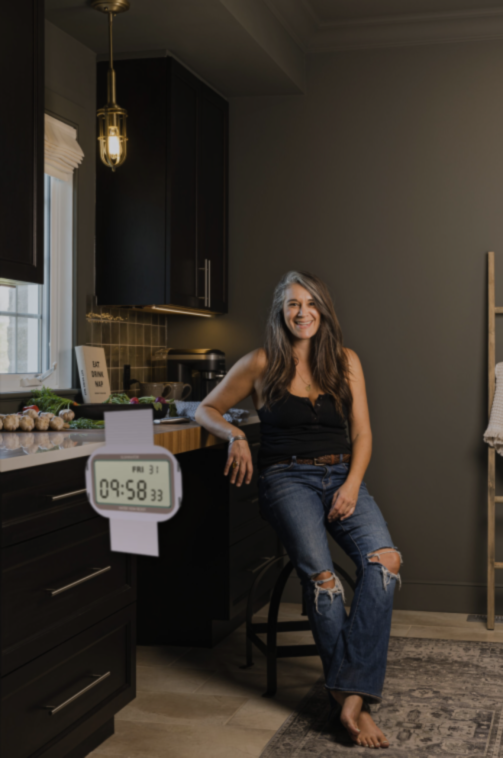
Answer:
9 h 58 min
